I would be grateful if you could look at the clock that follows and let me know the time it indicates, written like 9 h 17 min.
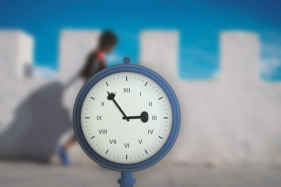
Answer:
2 h 54 min
